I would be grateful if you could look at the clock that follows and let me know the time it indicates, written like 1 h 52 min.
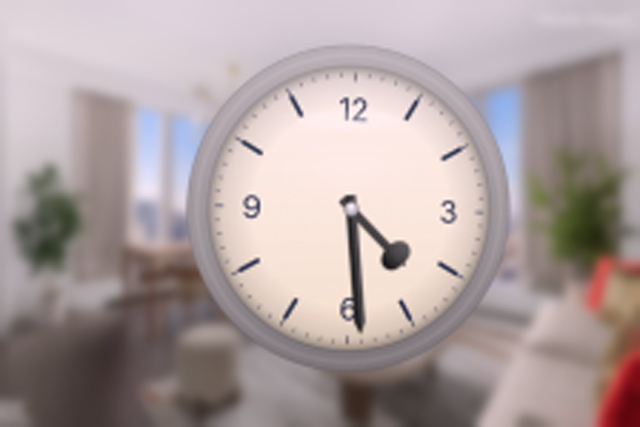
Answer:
4 h 29 min
